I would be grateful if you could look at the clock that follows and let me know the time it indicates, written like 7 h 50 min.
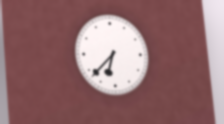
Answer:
6 h 38 min
